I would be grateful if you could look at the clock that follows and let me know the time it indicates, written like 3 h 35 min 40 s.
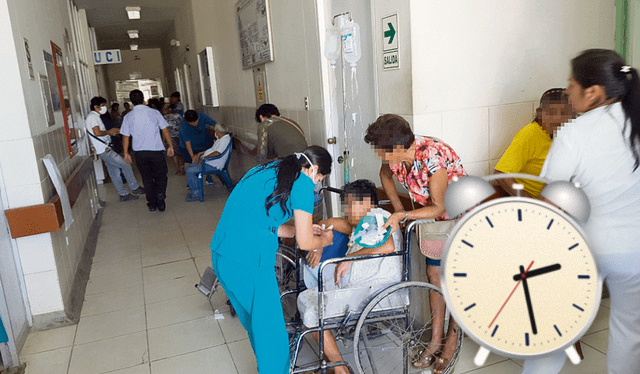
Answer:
2 h 28 min 36 s
